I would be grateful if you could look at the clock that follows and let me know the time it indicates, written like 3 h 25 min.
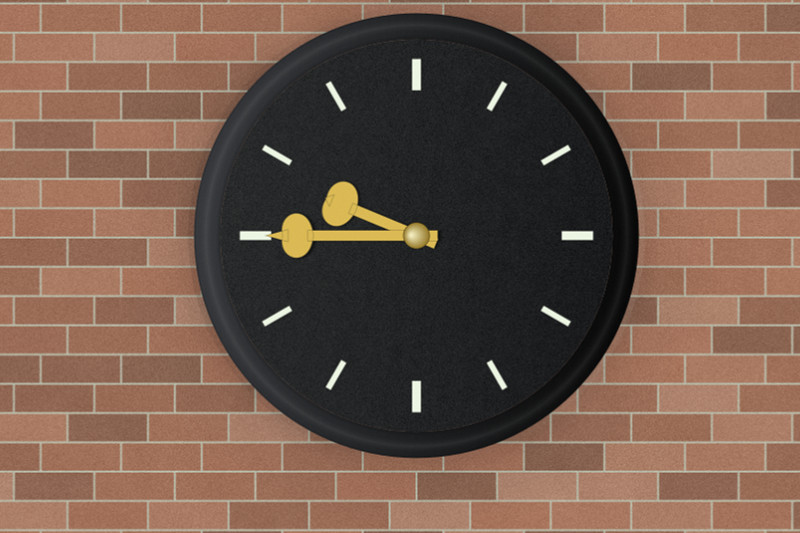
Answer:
9 h 45 min
